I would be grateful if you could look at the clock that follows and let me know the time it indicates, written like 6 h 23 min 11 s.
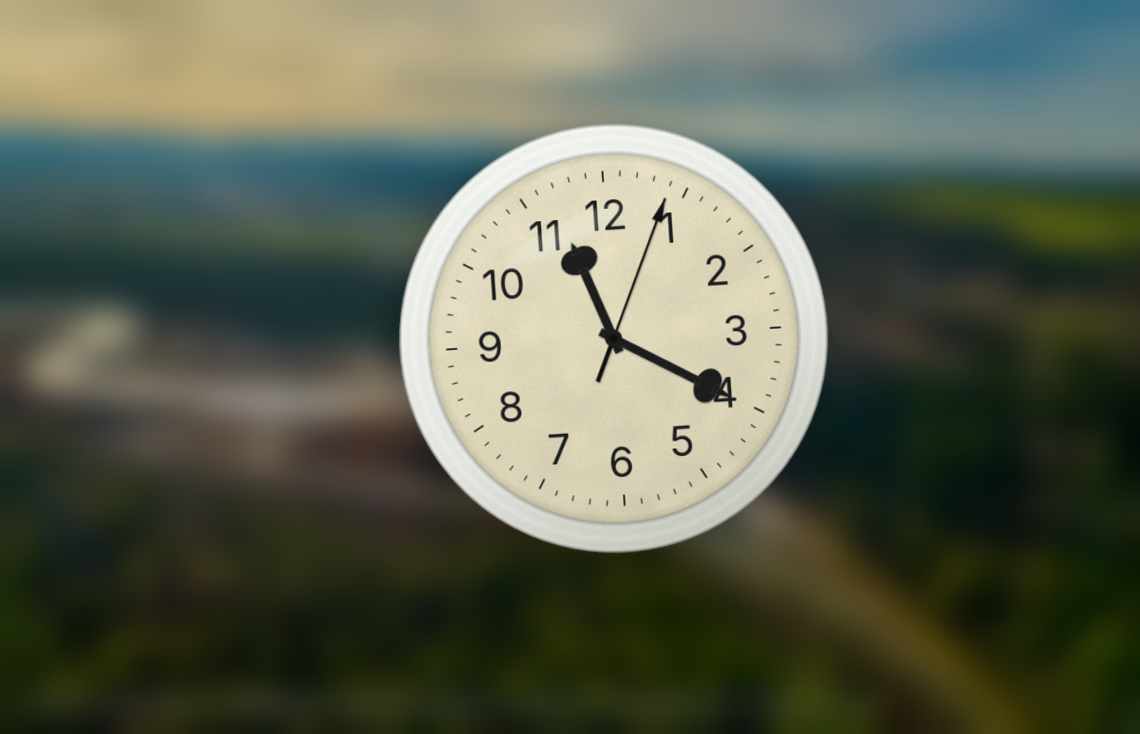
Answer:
11 h 20 min 04 s
